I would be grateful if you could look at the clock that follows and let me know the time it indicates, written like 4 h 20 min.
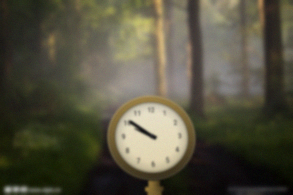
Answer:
9 h 51 min
